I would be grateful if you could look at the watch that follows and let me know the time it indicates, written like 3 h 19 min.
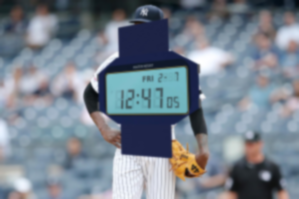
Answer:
12 h 47 min
